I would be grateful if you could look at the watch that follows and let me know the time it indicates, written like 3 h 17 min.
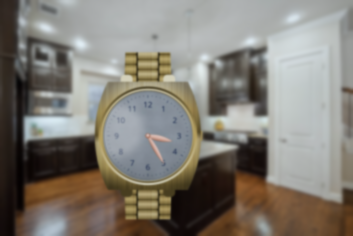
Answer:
3 h 25 min
